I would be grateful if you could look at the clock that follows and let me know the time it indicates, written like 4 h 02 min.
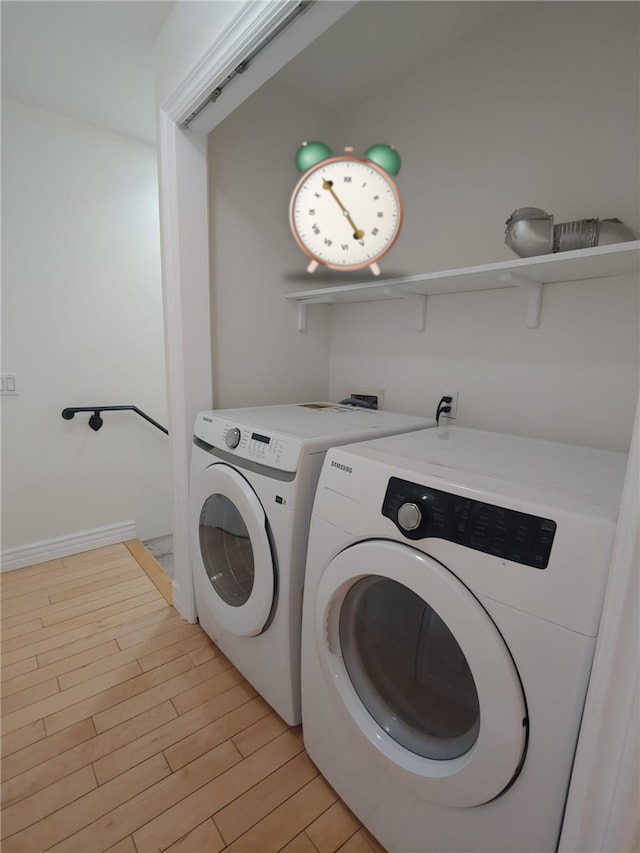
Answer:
4 h 54 min
